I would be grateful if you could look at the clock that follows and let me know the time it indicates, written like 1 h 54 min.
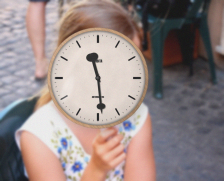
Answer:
11 h 29 min
